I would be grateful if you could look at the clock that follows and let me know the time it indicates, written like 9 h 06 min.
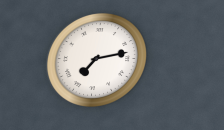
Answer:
7 h 13 min
